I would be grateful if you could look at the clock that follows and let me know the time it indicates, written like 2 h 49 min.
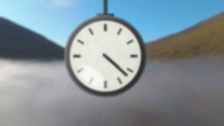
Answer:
4 h 22 min
